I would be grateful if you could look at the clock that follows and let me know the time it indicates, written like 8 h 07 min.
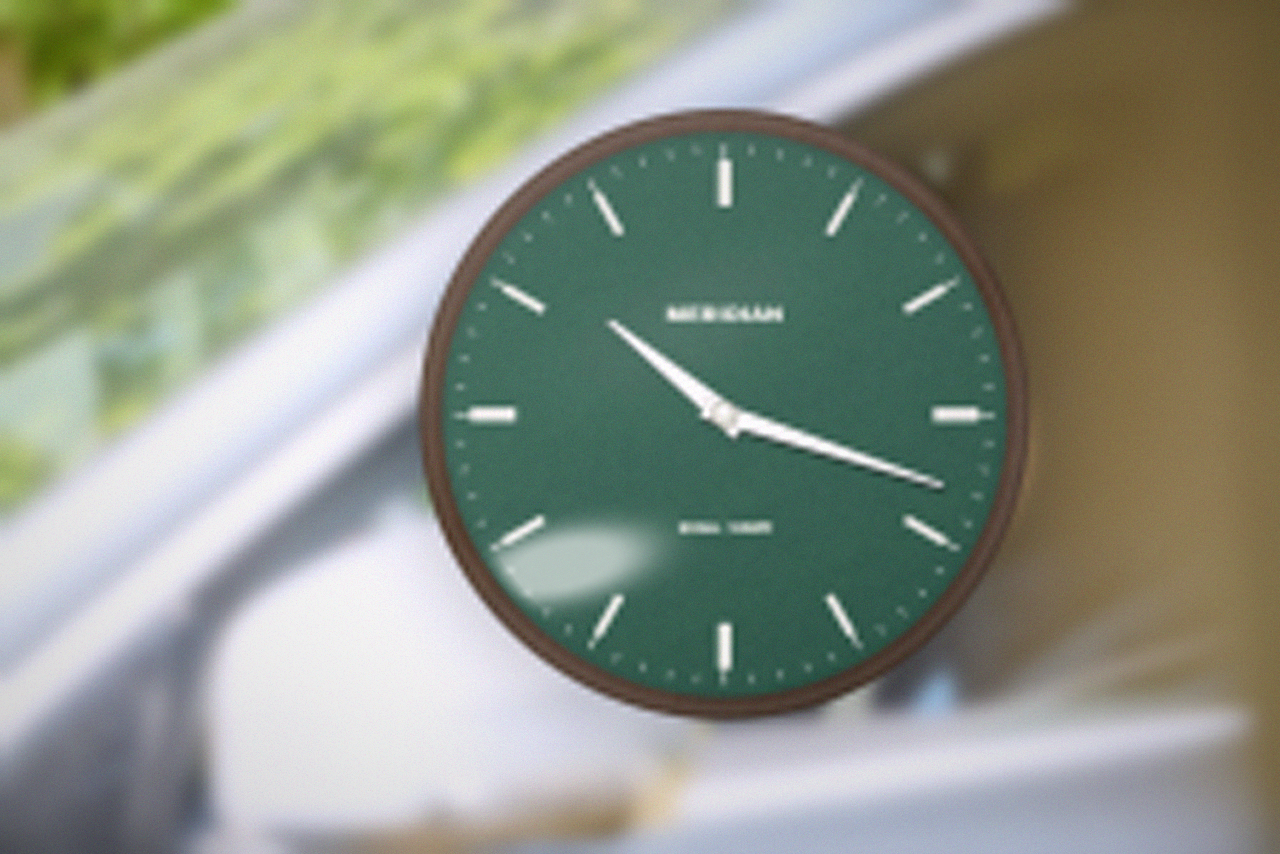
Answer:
10 h 18 min
